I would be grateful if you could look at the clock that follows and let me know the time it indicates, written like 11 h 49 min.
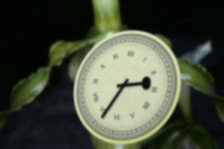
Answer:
2 h 34 min
